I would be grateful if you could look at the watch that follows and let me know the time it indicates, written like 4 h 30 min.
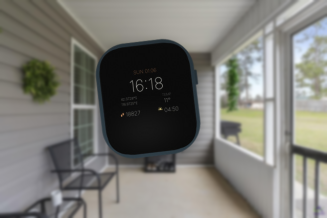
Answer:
16 h 18 min
